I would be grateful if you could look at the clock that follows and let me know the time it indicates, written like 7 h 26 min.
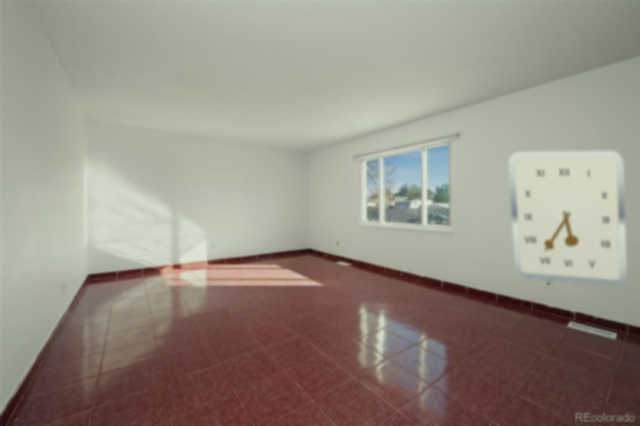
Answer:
5 h 36 min
